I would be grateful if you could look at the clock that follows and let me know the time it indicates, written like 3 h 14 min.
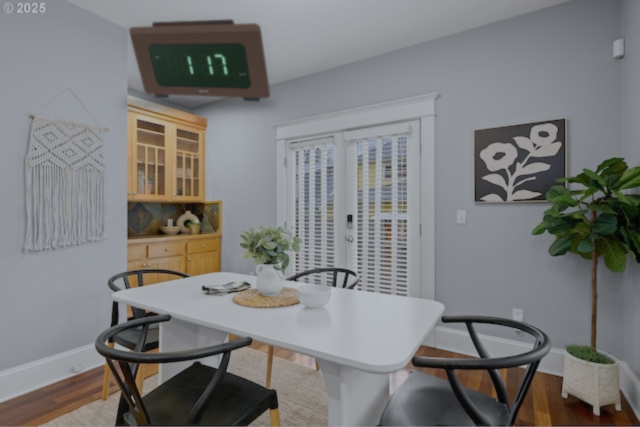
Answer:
1 h 17 min
